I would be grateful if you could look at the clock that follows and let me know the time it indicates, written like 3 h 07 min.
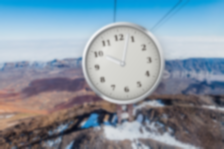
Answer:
10 h 03 min
